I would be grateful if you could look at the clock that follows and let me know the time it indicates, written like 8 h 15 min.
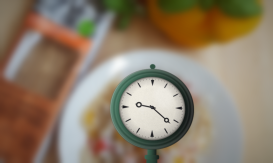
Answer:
9 h 22 min
